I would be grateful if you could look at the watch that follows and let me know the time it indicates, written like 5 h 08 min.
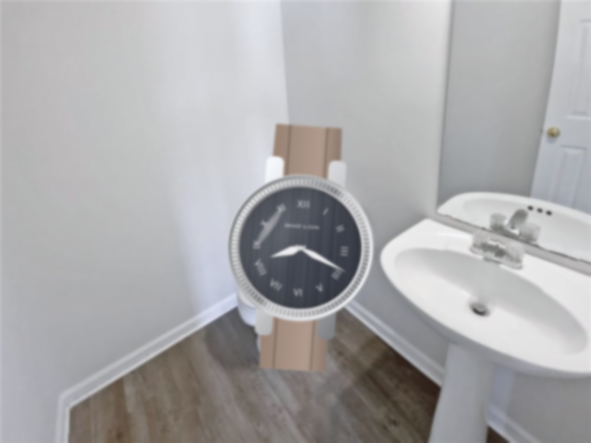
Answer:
8 h 19 min
